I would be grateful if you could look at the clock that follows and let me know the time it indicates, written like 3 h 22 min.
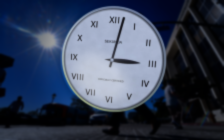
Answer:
3 h 02 min
